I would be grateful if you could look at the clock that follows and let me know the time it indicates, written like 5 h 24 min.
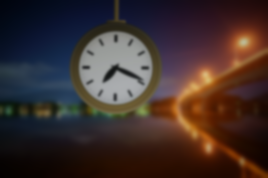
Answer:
7 h 19 min
